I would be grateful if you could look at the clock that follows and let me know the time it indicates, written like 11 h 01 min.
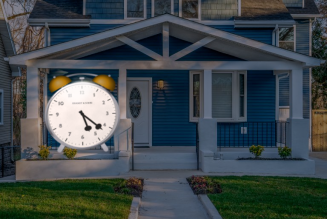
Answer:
5 h 22 min
